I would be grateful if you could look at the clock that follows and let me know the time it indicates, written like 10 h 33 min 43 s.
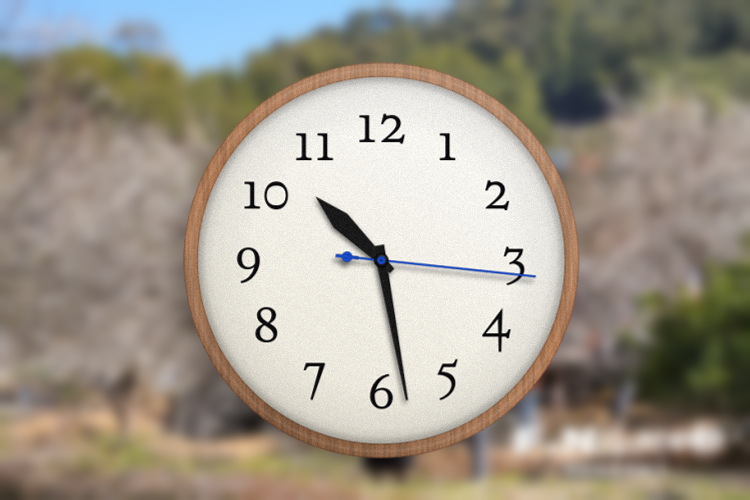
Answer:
10 h 28 min 16 s
